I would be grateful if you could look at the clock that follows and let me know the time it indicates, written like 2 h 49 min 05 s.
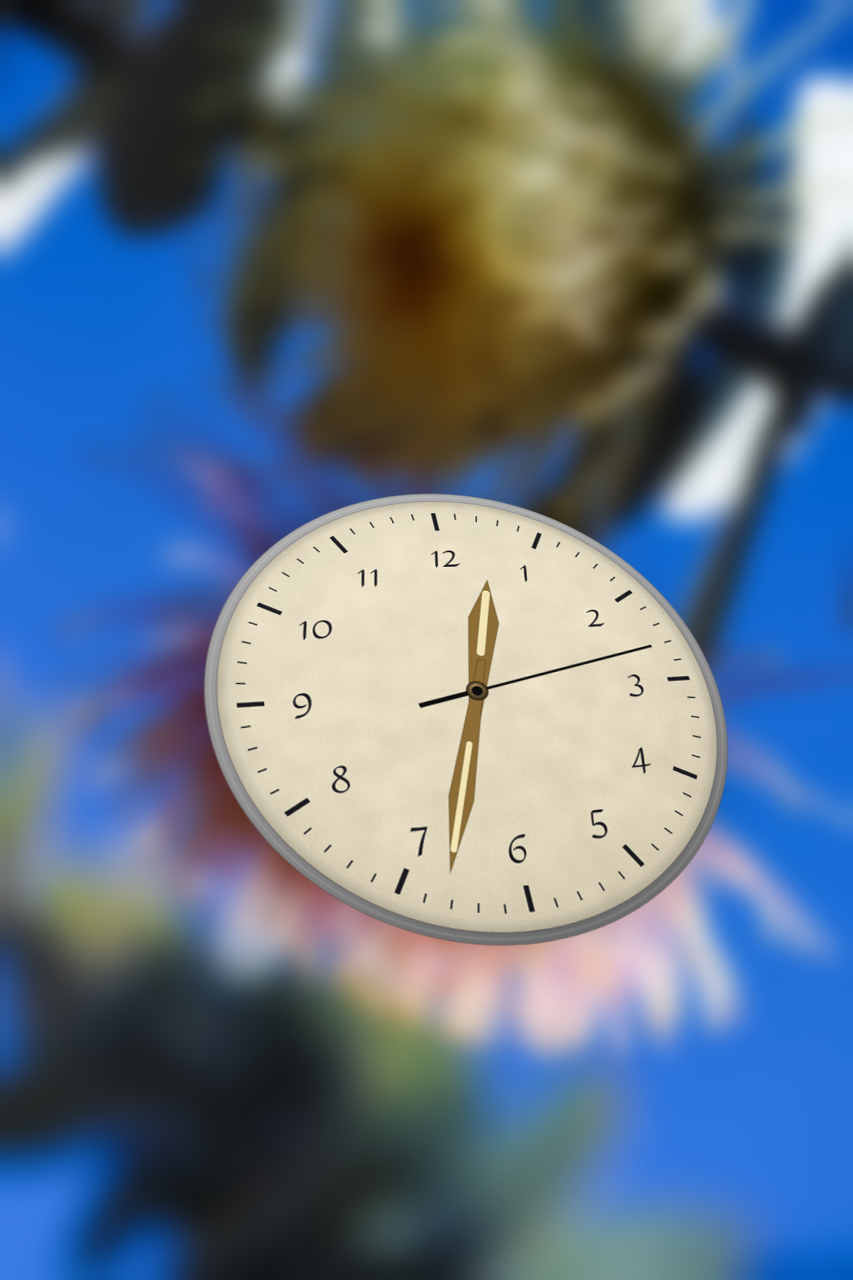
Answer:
12 h 33 min 13 s
